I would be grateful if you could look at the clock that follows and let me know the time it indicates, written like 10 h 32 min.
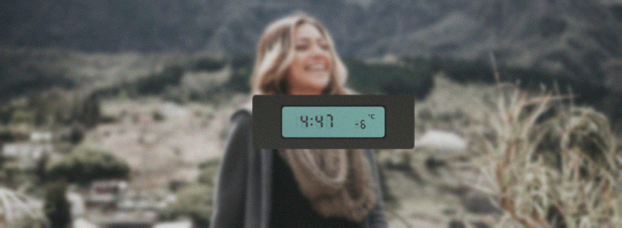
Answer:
4 h 47 min
